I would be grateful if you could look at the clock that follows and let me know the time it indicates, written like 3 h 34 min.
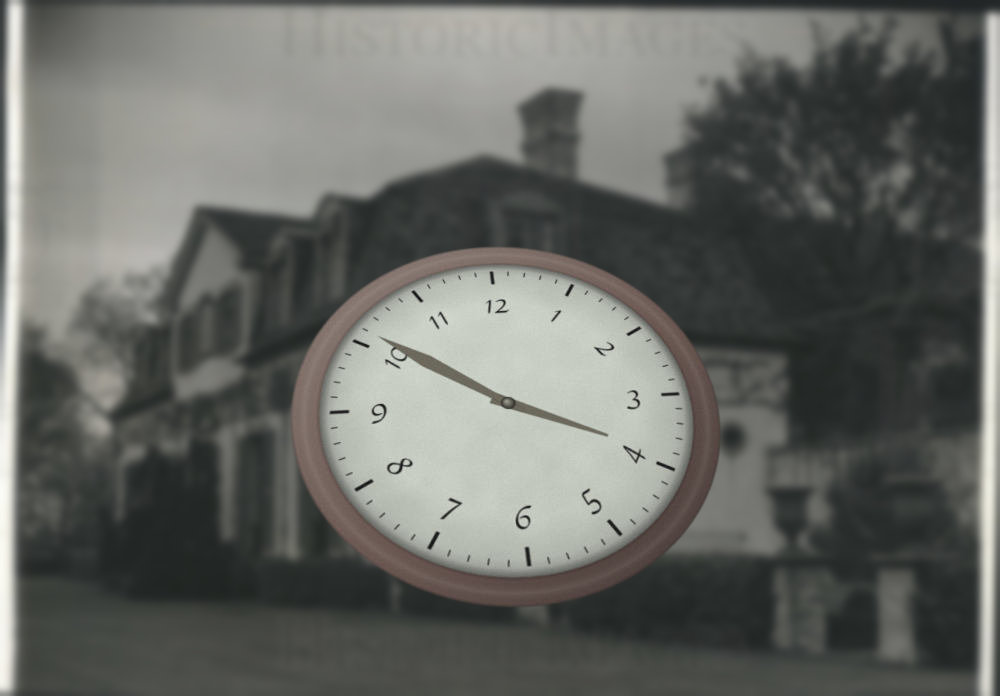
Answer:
3 h 51 min
